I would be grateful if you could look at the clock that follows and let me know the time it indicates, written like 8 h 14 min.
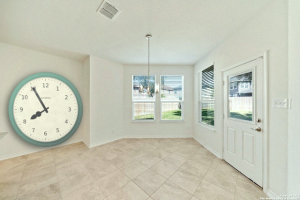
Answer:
7 h 55 min
